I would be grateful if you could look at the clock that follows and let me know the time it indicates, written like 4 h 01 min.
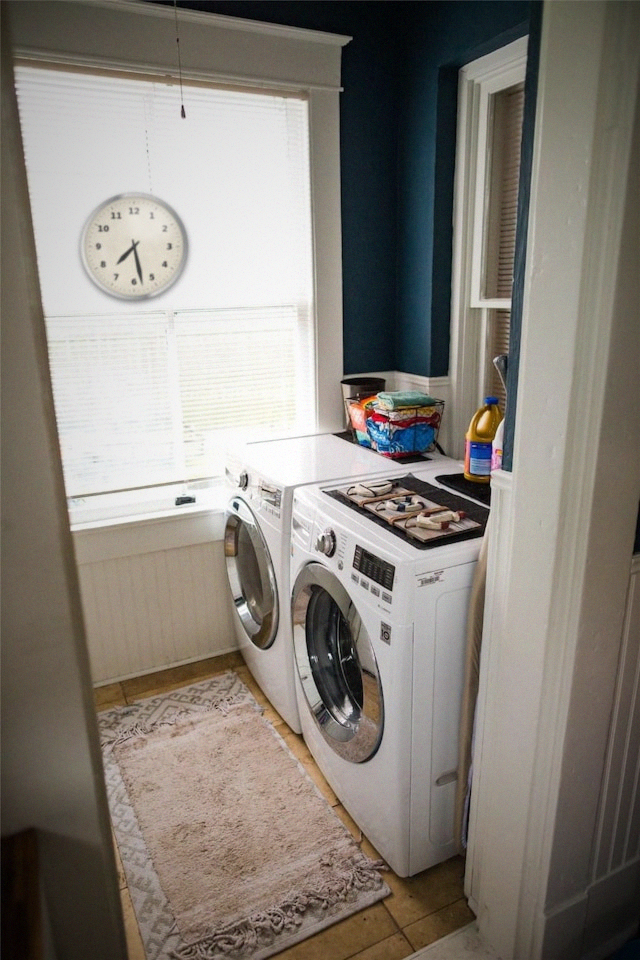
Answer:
7 h 28 min
